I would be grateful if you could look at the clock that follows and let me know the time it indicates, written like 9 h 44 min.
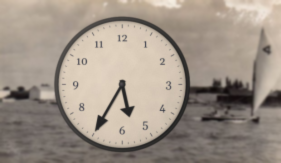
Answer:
5 h 35 min
